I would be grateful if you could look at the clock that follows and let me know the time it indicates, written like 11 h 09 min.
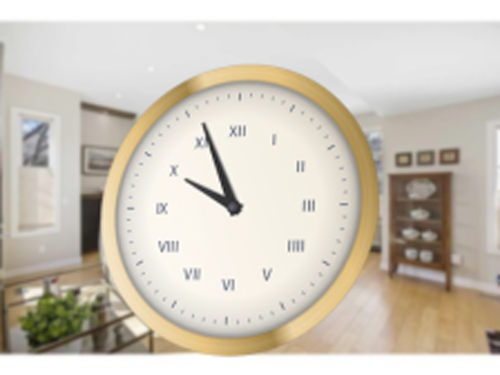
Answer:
9 h 56 min
